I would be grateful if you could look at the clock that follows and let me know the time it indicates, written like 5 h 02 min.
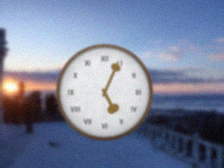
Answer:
5 h 04 min
